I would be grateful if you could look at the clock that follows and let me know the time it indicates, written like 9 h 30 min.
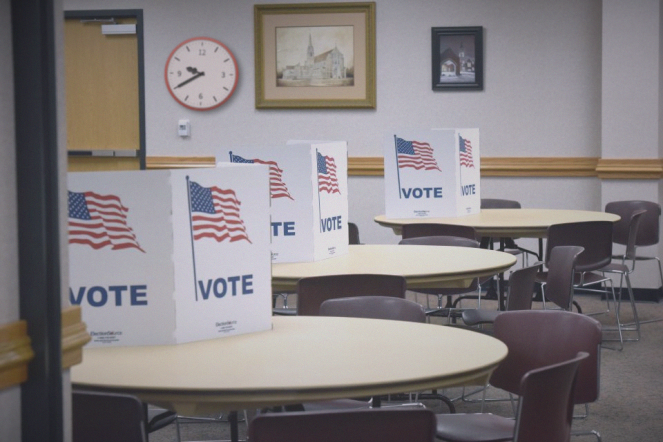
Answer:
9 h 40 min
